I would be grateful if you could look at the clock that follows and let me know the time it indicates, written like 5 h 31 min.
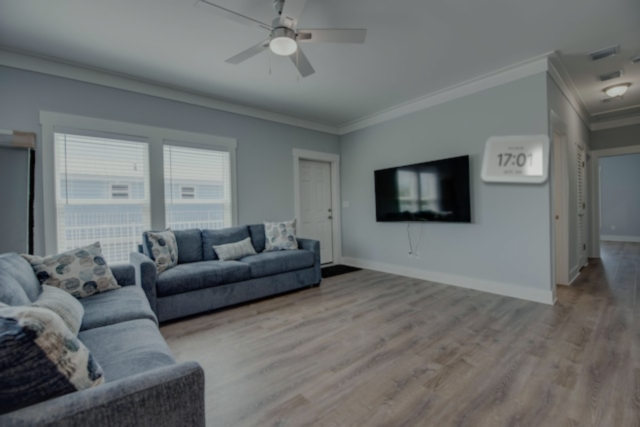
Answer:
17 h 01 min
